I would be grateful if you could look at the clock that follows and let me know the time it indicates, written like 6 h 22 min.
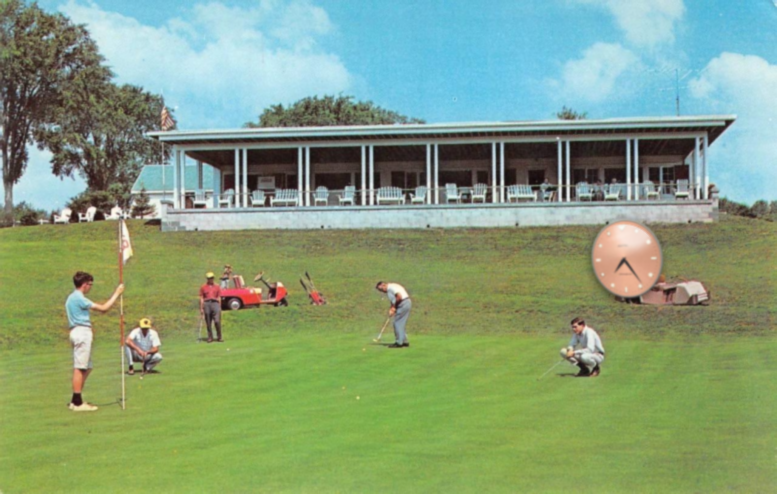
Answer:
7 h 24 min
